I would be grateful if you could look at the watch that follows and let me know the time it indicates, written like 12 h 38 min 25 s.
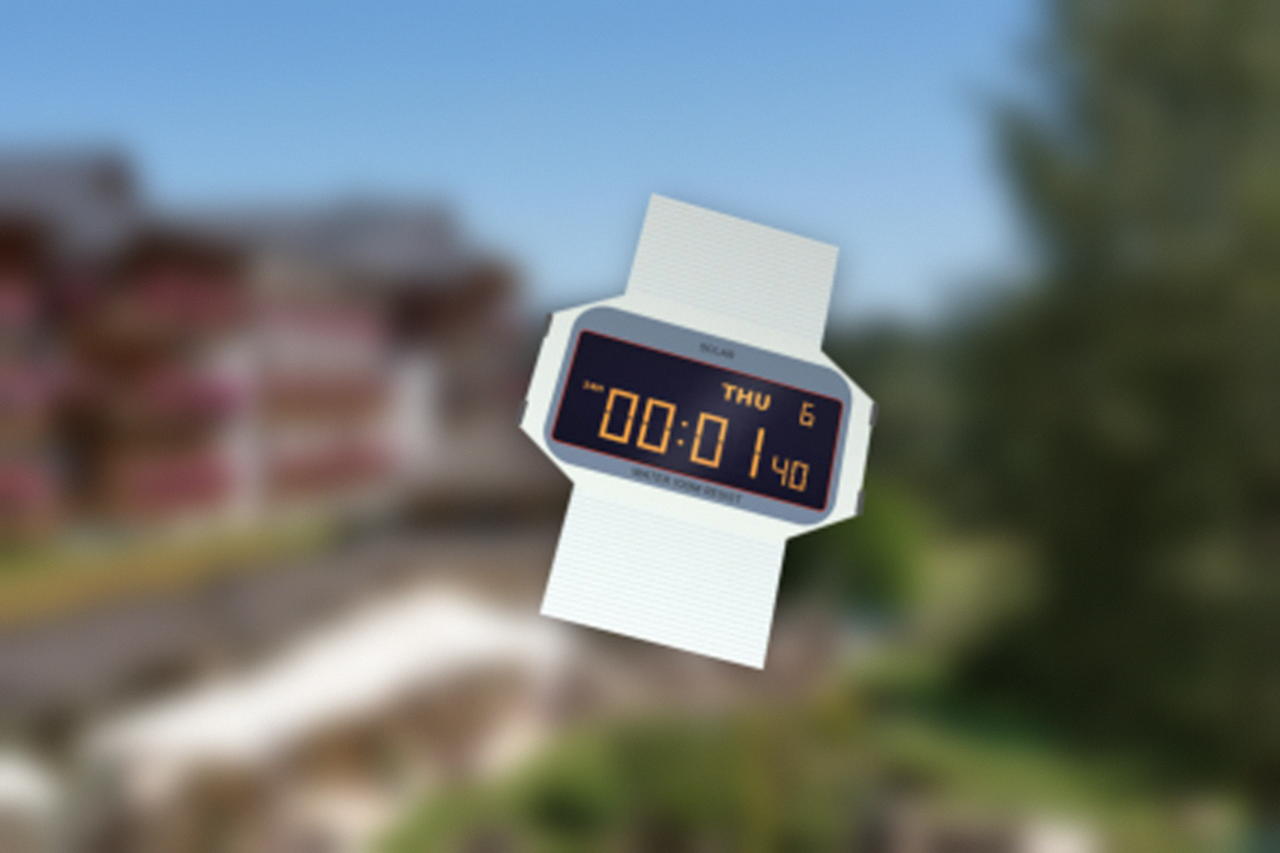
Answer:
0 h 01 min 40 s
